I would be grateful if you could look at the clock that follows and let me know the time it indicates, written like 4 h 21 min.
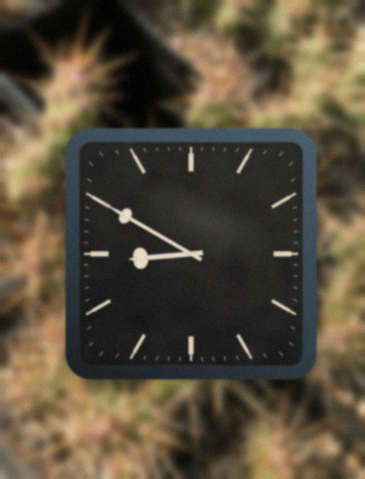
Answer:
8 h 50 min
